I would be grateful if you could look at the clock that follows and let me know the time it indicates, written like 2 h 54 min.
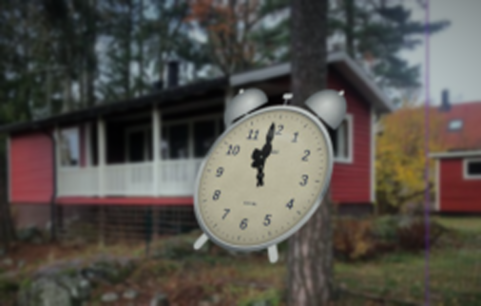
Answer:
10 h 59 min
